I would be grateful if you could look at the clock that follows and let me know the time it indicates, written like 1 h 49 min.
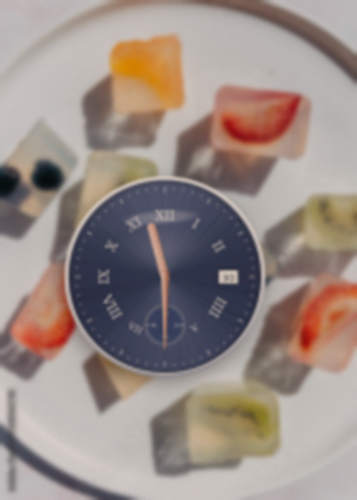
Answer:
11 h 30 min
